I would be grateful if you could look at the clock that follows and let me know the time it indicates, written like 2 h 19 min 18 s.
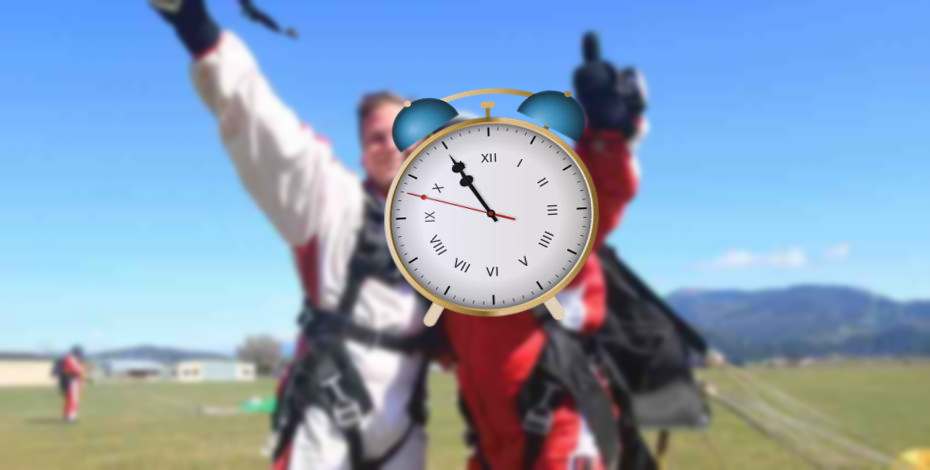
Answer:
10 h 54 min 48 s
